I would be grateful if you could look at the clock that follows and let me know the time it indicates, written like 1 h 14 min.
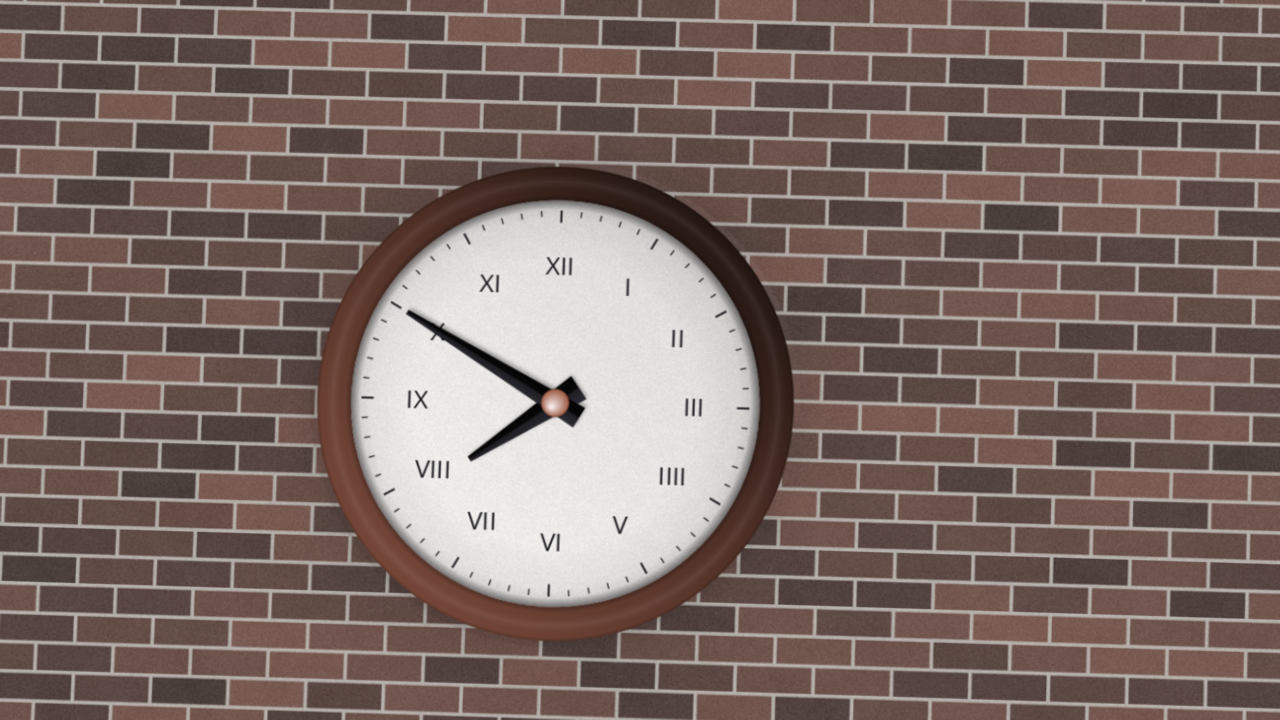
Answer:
7 h 50 min
